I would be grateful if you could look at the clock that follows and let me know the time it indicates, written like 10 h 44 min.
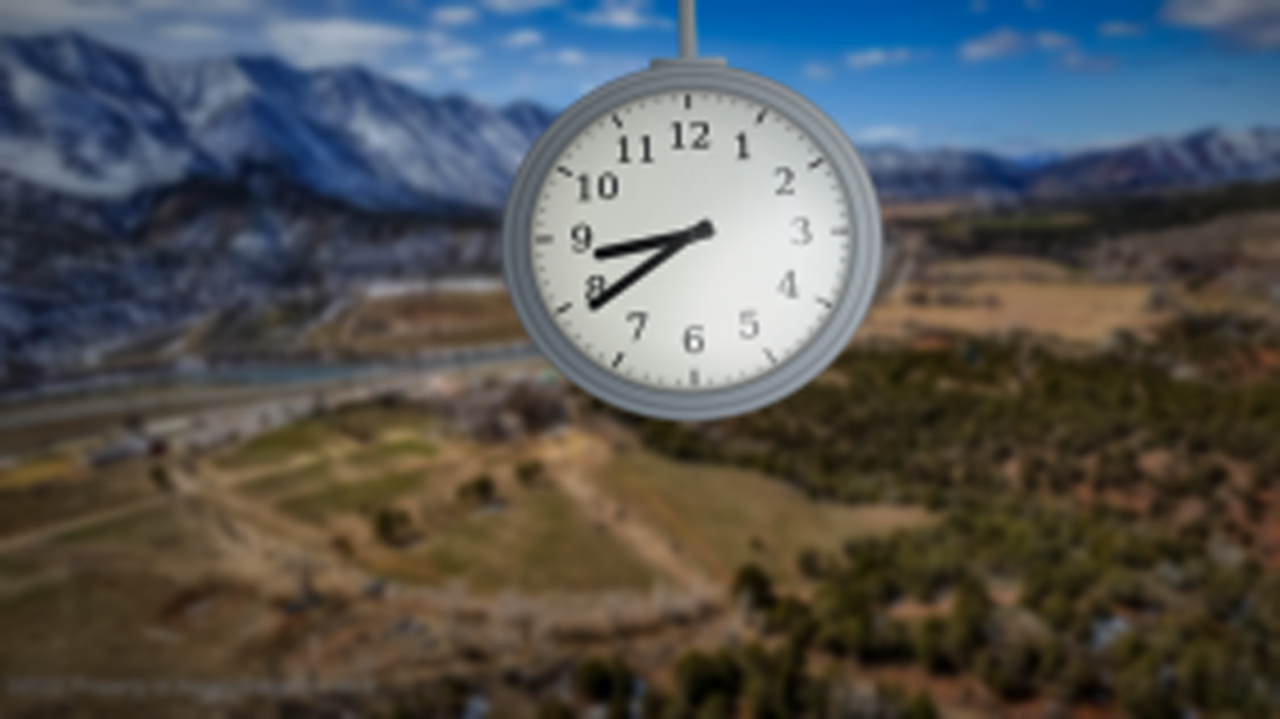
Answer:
8 h 39 min
